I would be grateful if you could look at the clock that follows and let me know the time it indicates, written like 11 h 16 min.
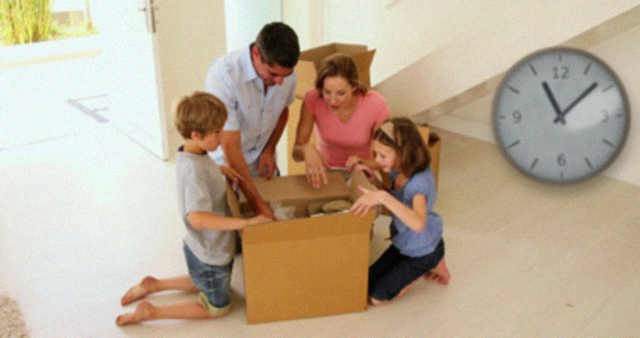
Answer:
11 h 08 min
